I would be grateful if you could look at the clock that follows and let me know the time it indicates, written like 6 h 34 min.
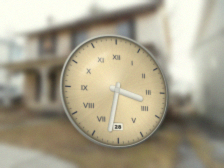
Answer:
3 h 32 min
